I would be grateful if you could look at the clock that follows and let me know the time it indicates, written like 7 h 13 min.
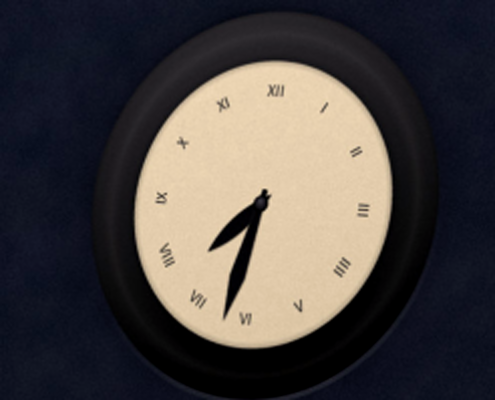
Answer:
7 h 32 min
